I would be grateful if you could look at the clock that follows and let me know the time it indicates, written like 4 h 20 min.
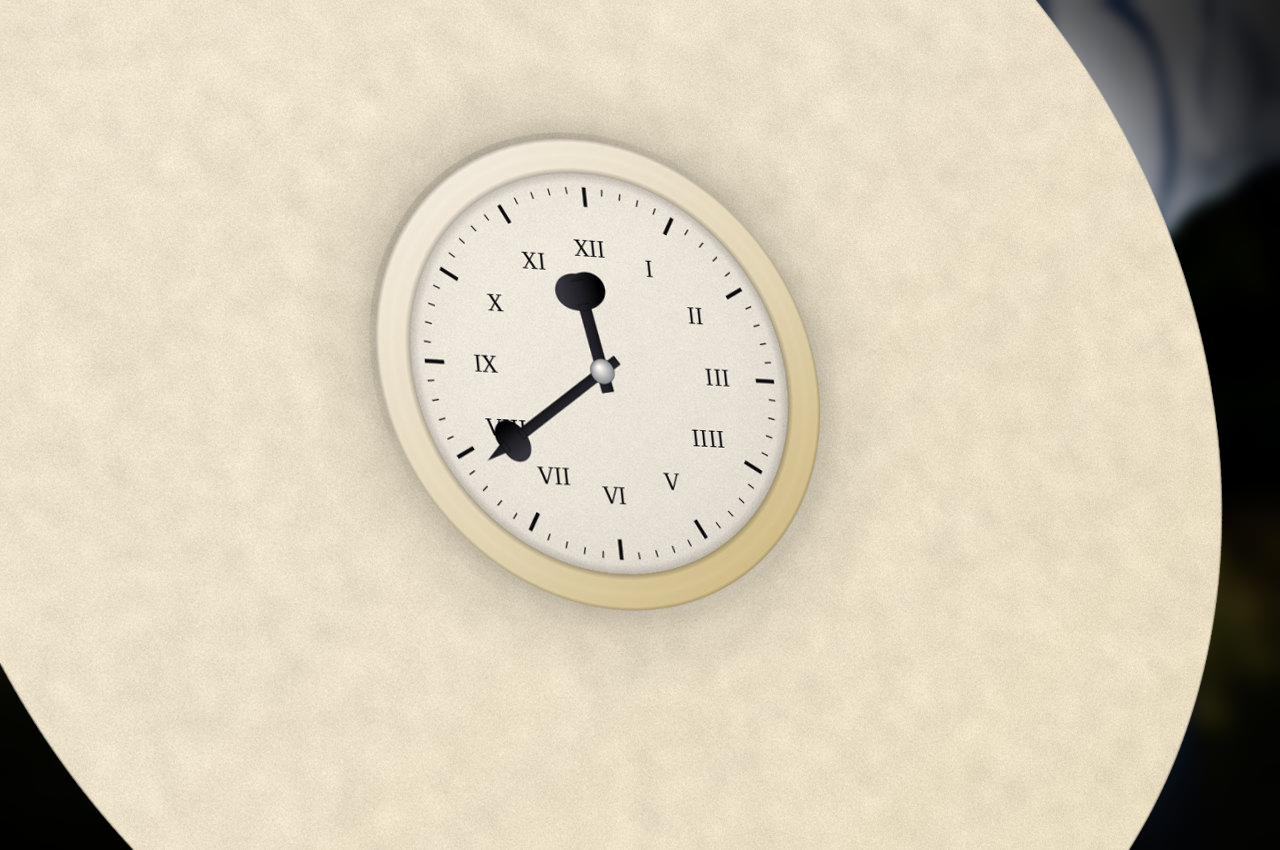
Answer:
11 h 39 min
